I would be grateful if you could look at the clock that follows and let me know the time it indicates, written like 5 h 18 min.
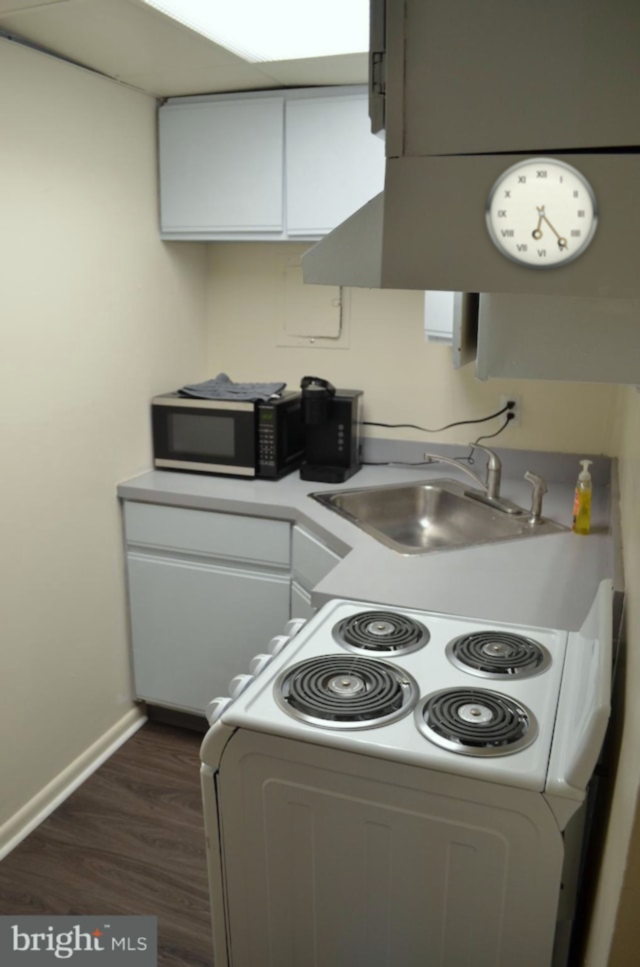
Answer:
6 h 24 min
